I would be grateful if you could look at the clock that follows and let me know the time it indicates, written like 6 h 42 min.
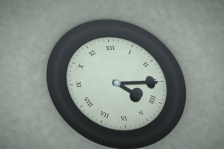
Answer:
4 h 15 min
